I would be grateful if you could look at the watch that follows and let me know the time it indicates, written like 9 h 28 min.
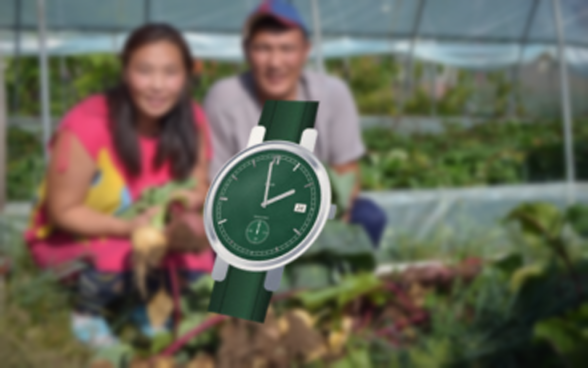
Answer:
1 h 59 min
